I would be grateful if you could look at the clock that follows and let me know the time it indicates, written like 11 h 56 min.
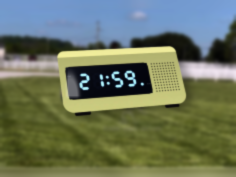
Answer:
21 h 59 min
